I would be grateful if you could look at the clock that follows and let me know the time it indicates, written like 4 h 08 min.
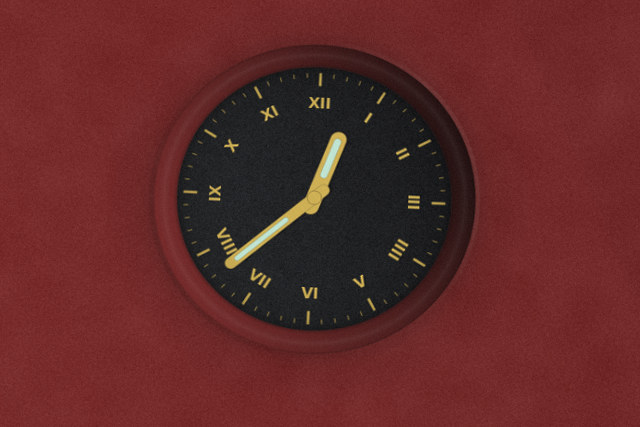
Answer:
12 h 38 min
